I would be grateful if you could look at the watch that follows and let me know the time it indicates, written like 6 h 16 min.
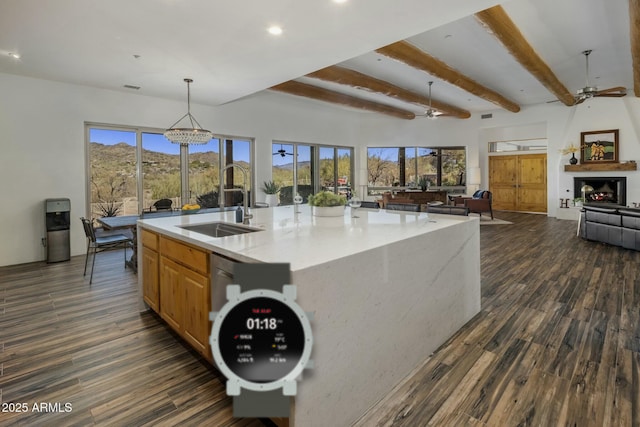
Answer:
1 h 18 min
